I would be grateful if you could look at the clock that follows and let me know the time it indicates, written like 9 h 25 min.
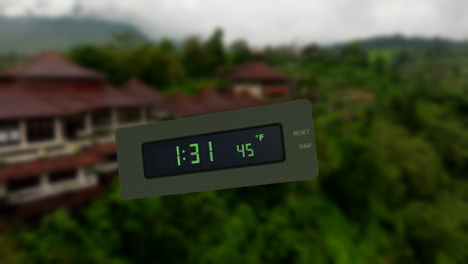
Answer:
1 h 31 min
